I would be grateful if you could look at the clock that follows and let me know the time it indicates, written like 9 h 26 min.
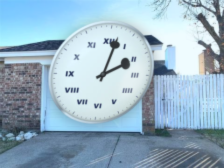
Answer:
2 h 02 min
